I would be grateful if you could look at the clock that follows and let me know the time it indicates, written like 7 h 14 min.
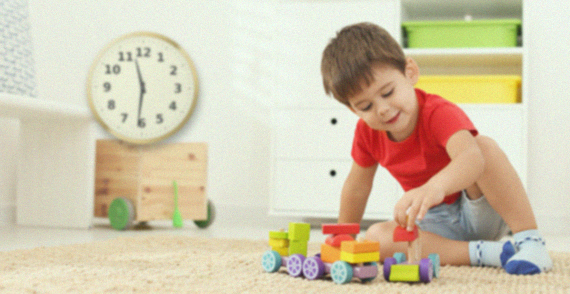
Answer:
11 h 31 min
